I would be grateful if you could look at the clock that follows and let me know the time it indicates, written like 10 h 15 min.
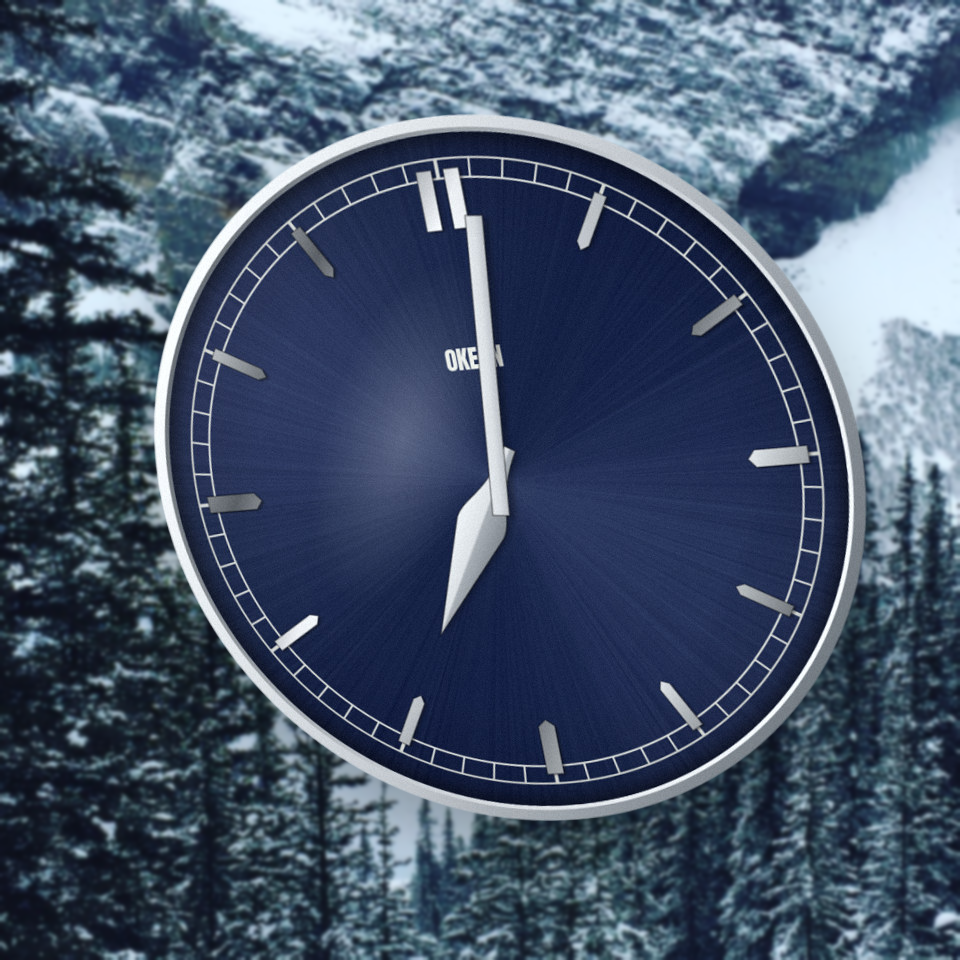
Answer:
7 h 01 min
